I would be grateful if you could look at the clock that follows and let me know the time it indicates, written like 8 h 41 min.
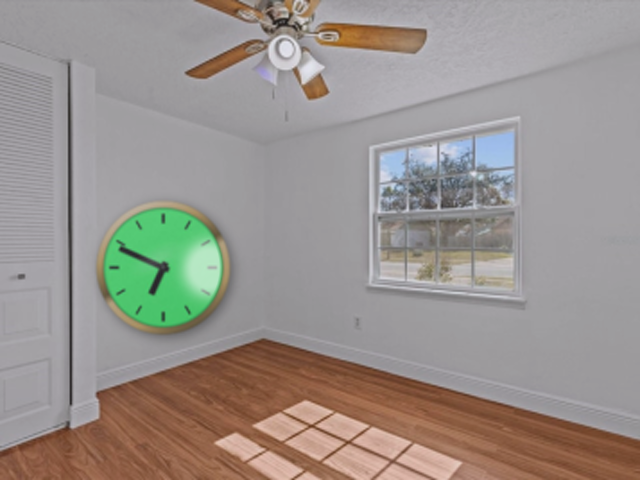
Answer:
6 h 49 min
